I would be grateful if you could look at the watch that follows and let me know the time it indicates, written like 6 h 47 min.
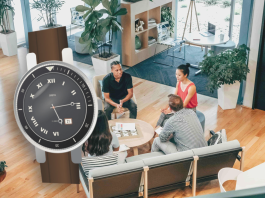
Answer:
5 h 14 min
